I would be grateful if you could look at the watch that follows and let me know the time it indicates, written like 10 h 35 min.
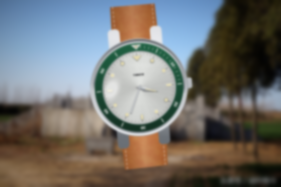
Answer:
3 h 34 min
